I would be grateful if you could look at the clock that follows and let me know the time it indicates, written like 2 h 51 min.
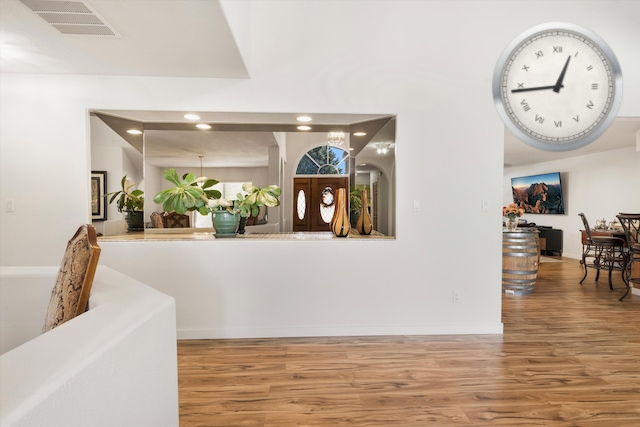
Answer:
12 h 44 min
